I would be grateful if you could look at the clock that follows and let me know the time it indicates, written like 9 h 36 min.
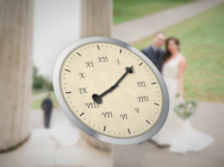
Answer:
8 h 09 min
